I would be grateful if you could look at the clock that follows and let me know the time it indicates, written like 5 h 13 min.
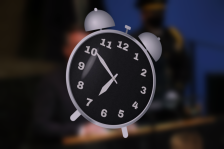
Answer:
6 h 51 min
